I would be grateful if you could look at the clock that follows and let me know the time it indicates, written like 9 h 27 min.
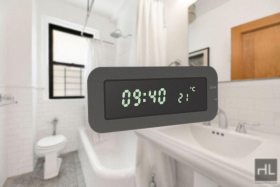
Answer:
9 h 40 min
